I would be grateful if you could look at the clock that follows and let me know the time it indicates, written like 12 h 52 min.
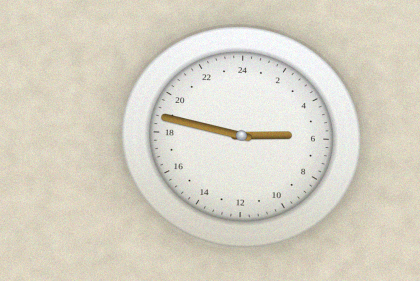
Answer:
5 h 47 min
